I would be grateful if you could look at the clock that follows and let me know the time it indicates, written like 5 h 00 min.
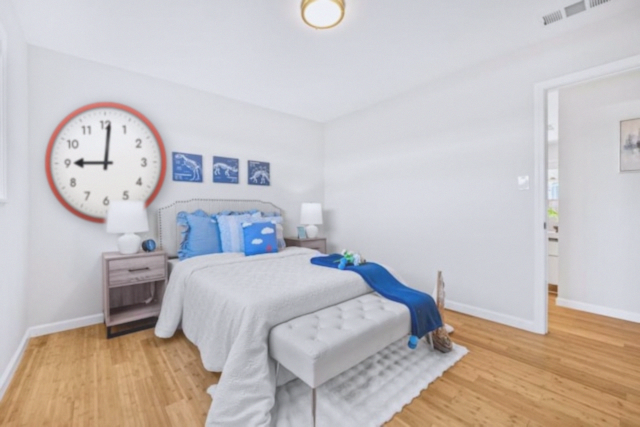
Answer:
9 h 01 min
